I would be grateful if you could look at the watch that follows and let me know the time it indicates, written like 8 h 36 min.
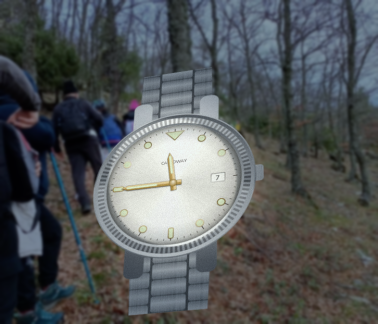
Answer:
11 h 45 min
